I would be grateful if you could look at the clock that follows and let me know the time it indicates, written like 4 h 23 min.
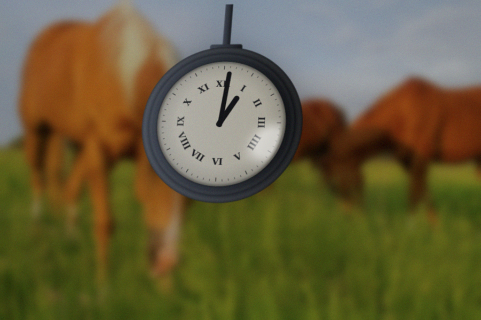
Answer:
1 h 01 min
